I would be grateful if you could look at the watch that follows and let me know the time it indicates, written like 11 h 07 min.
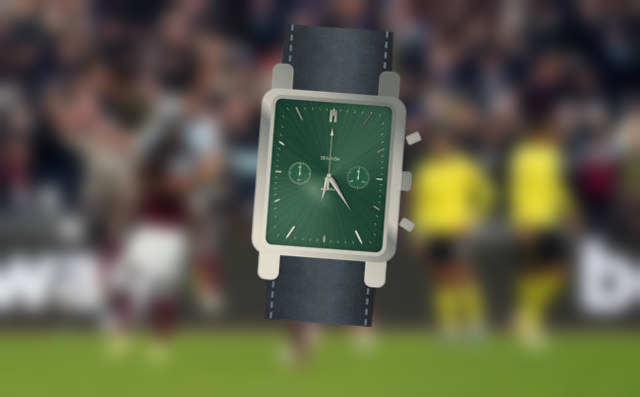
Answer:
6 h 24 min
